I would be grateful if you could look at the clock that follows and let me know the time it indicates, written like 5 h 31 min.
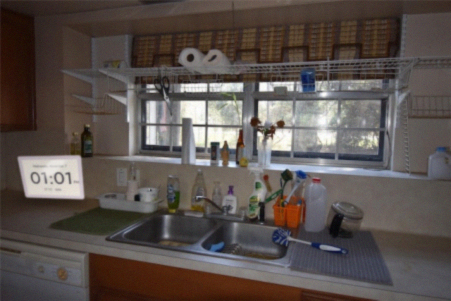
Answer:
1 h 01 min
